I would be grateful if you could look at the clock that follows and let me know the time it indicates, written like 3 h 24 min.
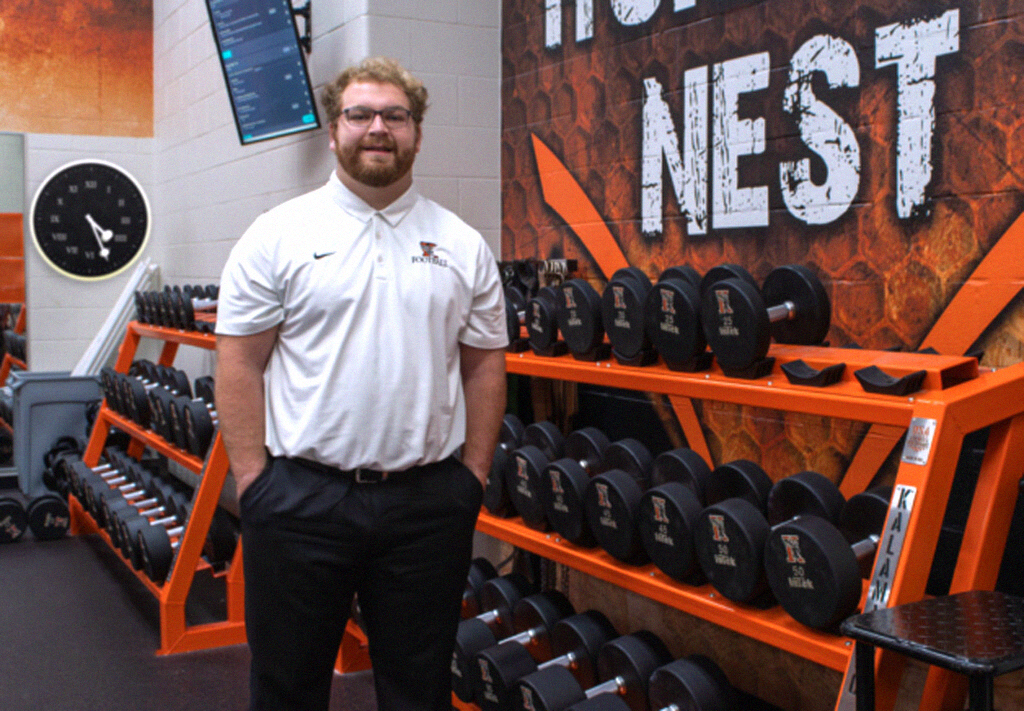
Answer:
4 h 26 min
